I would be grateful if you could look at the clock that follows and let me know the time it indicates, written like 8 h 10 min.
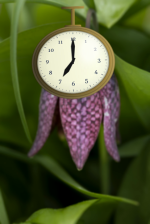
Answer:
7 h 00 min
